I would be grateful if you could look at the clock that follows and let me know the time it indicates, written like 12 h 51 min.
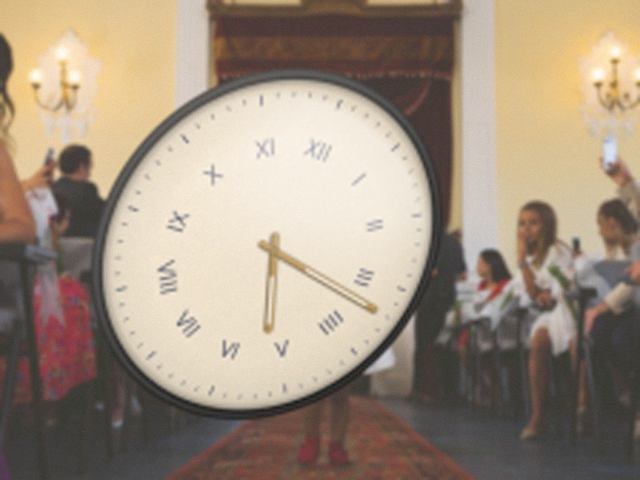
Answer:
5 h 17 min
